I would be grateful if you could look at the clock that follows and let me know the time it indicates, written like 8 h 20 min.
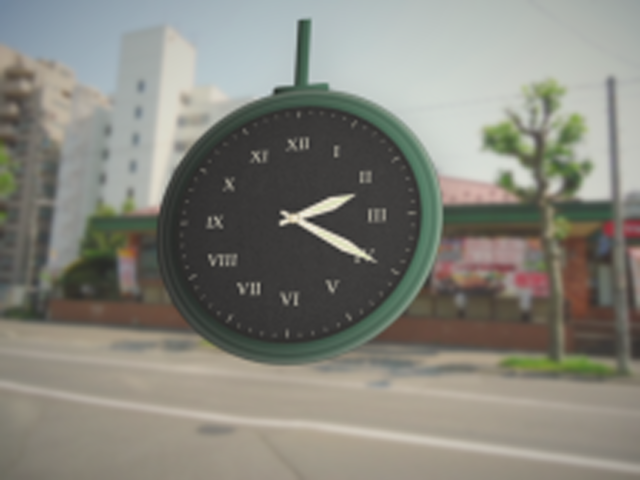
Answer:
2 h 20 min
